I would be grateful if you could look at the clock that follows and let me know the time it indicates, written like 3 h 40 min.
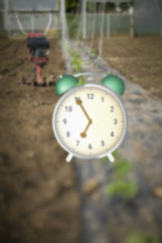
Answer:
6 h 55 min
